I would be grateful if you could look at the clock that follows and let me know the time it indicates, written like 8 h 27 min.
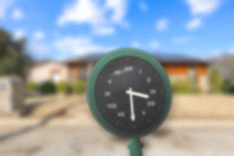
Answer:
3 h 30 min
